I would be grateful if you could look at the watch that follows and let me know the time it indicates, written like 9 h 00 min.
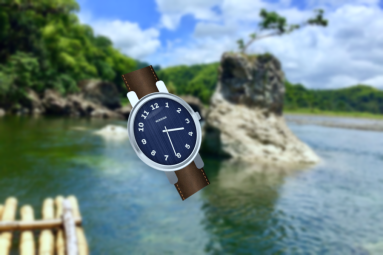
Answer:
3 h 31 min
